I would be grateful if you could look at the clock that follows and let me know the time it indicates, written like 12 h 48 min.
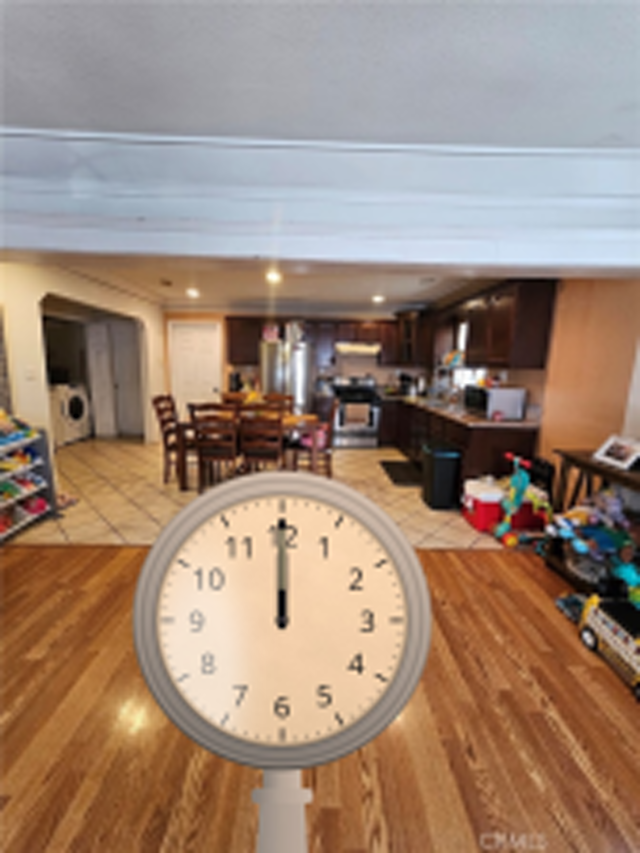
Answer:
12 h 00 min
